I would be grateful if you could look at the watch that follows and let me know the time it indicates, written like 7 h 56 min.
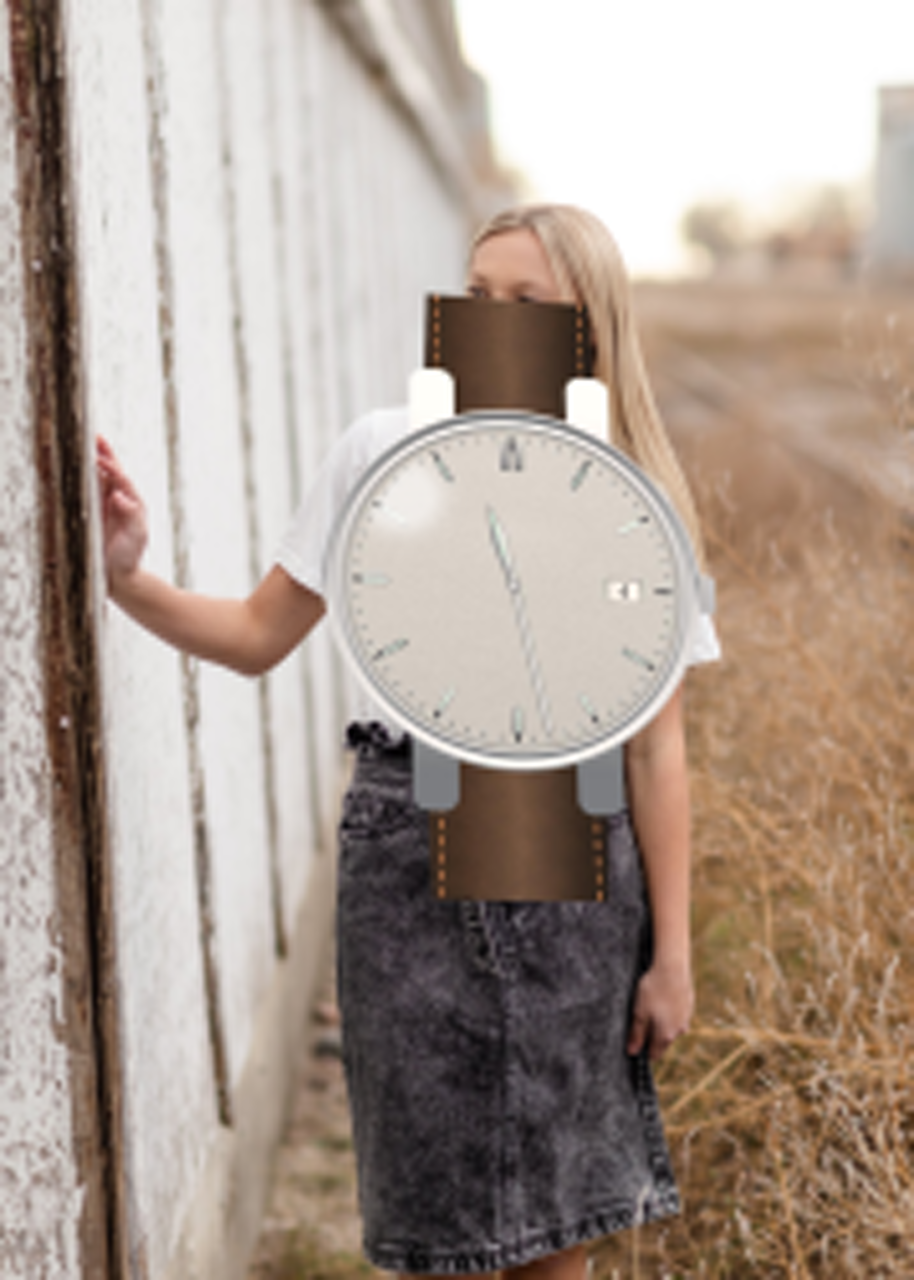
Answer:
11 h 28 min
